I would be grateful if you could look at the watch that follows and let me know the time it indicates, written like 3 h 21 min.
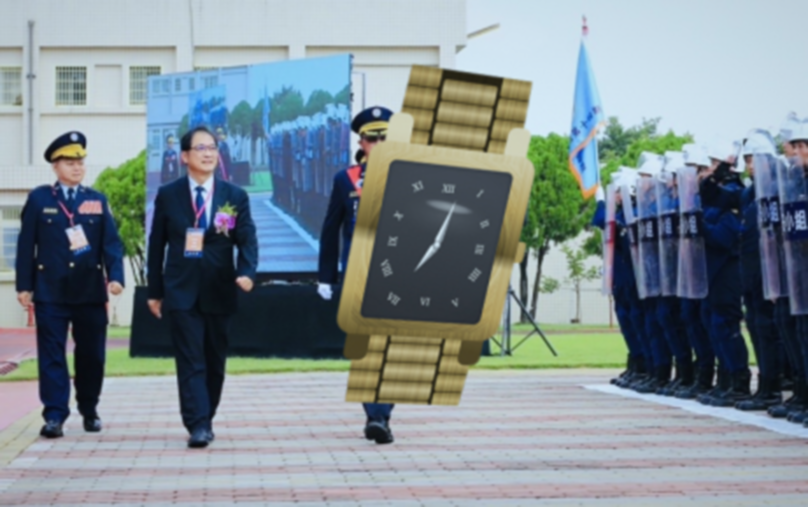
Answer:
7 h 02 min
